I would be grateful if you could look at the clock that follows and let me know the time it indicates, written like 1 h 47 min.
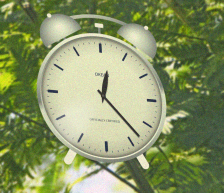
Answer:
12 h 23 min
